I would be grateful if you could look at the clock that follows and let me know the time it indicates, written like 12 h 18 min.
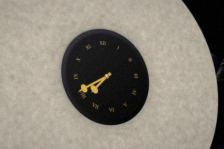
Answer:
7 h 41 min
